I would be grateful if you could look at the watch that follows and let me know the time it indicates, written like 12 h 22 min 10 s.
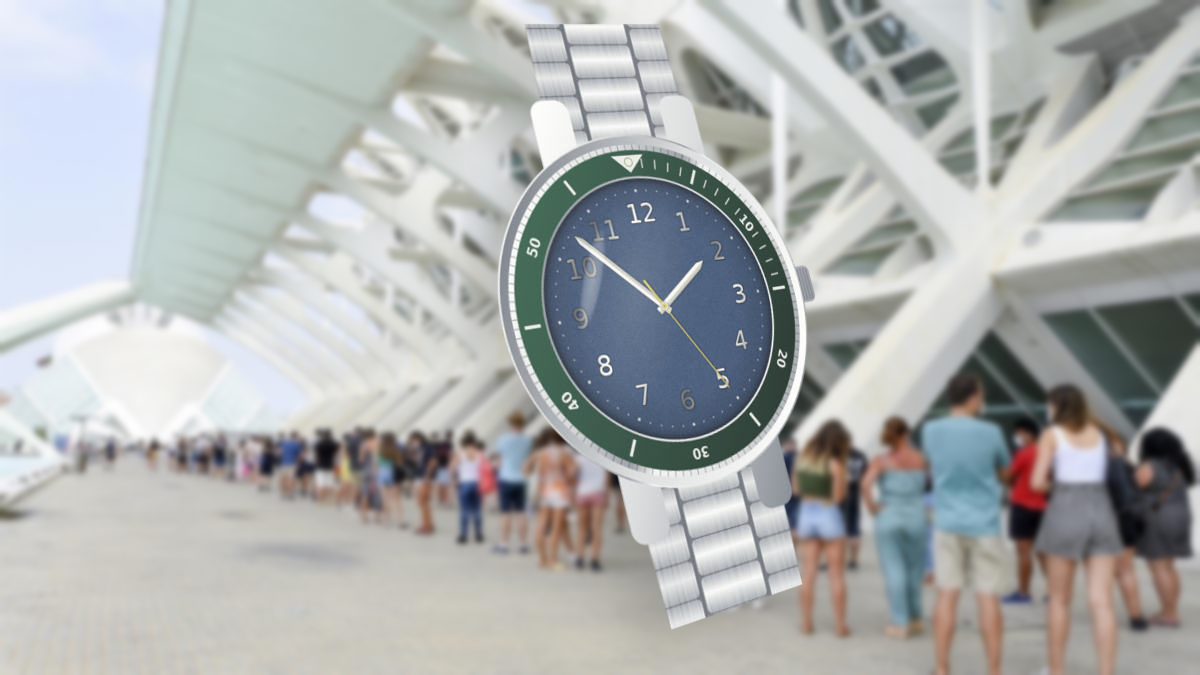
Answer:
1 h 52 min 25 s
